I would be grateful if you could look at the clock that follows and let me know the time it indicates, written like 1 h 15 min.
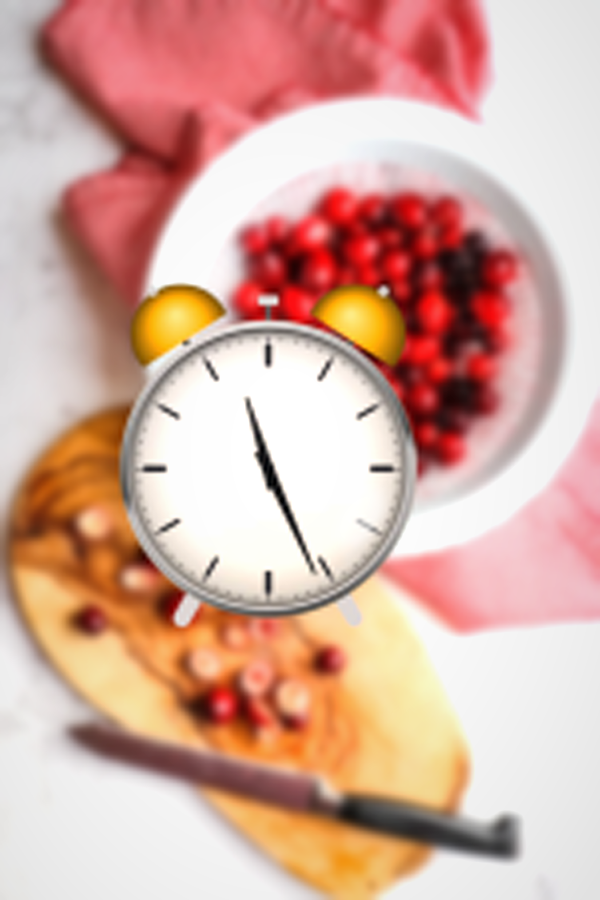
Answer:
11 h 26 min
